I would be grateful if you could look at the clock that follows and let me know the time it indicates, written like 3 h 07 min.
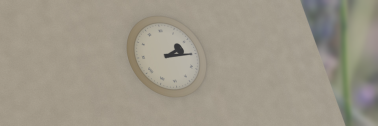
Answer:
2 h 15 min
